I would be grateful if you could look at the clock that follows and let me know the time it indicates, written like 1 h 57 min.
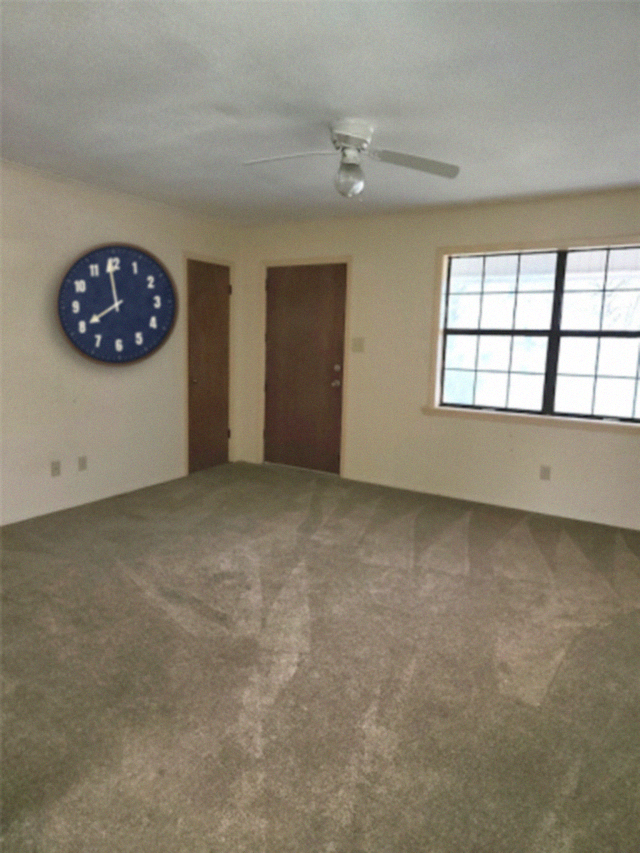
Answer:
7 h 59 min
